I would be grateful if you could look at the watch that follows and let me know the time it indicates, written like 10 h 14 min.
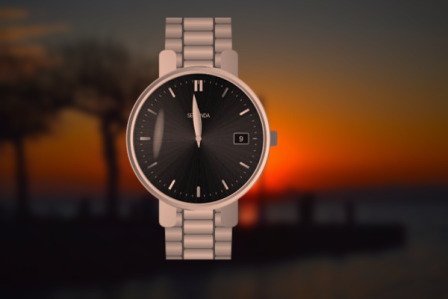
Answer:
11 h 59 min
